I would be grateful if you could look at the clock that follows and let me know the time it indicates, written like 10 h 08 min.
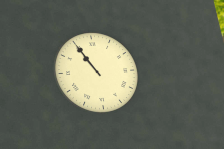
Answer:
10 h 55 min
